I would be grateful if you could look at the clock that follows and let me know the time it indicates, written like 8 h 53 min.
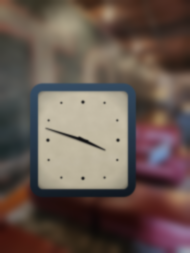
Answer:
3 h 48 min
